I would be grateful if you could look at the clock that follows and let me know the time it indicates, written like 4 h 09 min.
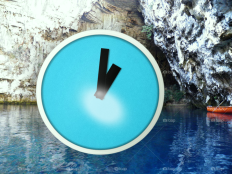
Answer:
1 h 01 min
